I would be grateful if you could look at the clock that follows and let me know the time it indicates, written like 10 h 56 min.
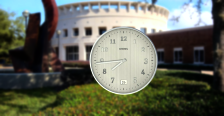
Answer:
7 h 44 min
